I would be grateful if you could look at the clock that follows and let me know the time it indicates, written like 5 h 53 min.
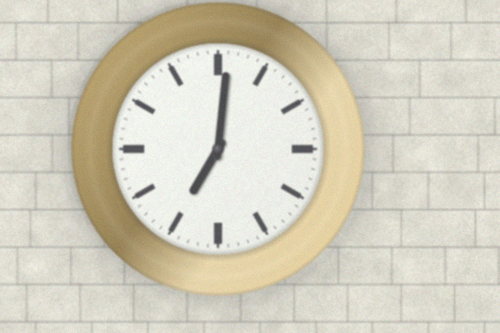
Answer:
7 h 01 min
